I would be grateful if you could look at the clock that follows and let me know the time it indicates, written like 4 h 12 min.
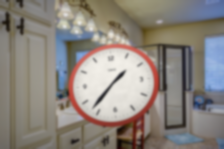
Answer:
1 h 37 min
